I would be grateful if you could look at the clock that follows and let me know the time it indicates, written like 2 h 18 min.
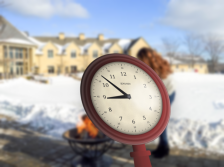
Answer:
8 h 52 min
